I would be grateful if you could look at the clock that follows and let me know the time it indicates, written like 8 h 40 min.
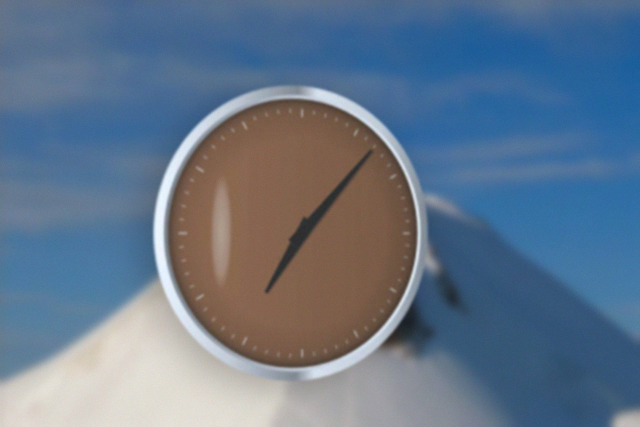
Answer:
7 h 07 min
